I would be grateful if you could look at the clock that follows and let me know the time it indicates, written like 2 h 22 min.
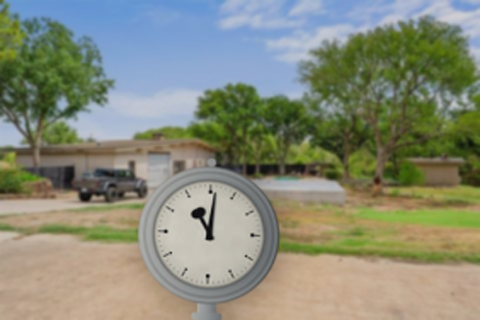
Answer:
11 h 01 min
